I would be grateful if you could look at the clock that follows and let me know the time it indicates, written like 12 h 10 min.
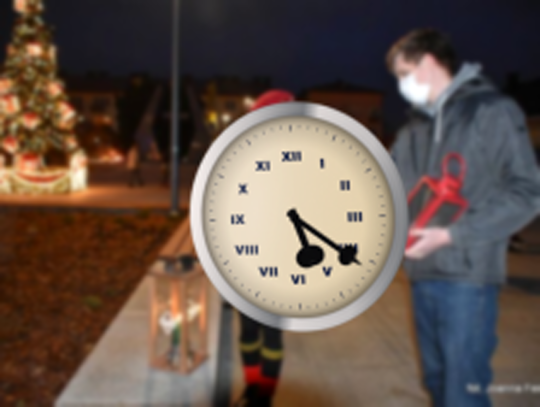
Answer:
5 h 21 min
